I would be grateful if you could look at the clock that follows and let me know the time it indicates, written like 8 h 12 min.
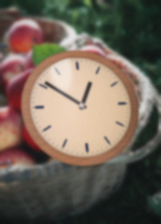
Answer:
12 h 51 min
